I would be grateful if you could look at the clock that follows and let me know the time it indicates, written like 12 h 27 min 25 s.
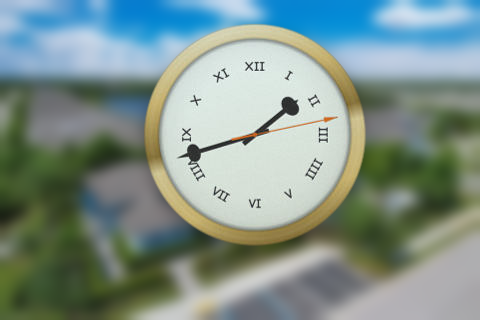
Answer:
1 h 42 min 13 s
